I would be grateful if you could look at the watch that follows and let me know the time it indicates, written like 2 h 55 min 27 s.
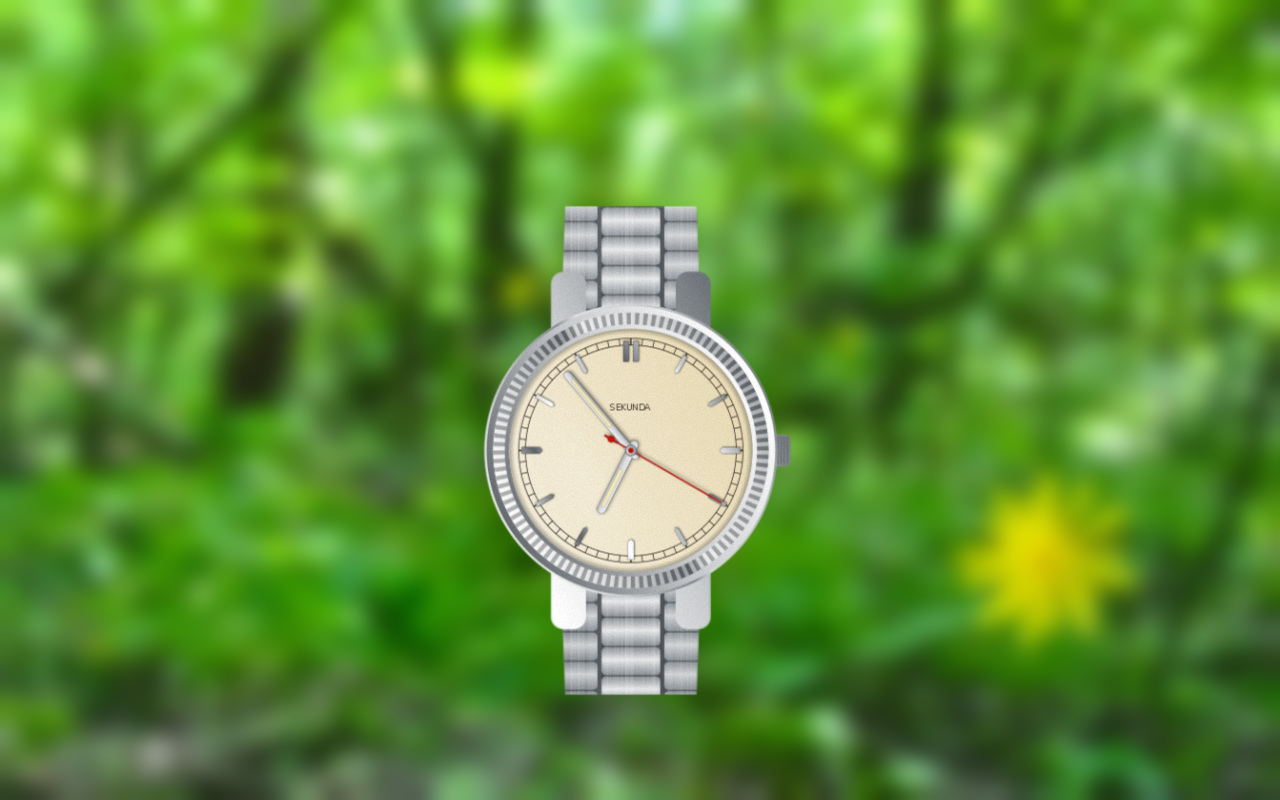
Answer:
6 h 53 min 20 s
